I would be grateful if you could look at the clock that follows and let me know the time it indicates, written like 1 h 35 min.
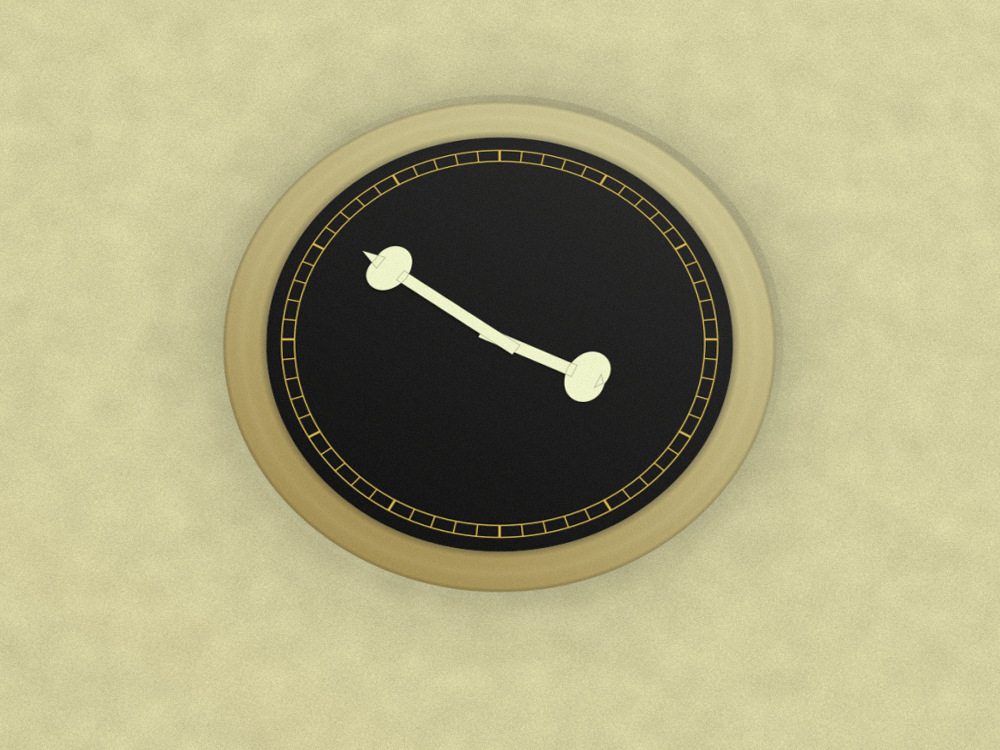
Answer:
3 h 51 min
